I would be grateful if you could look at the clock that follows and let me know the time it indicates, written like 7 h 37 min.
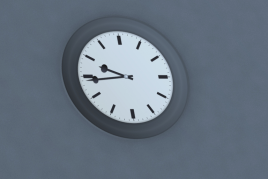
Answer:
9 h 44 min
